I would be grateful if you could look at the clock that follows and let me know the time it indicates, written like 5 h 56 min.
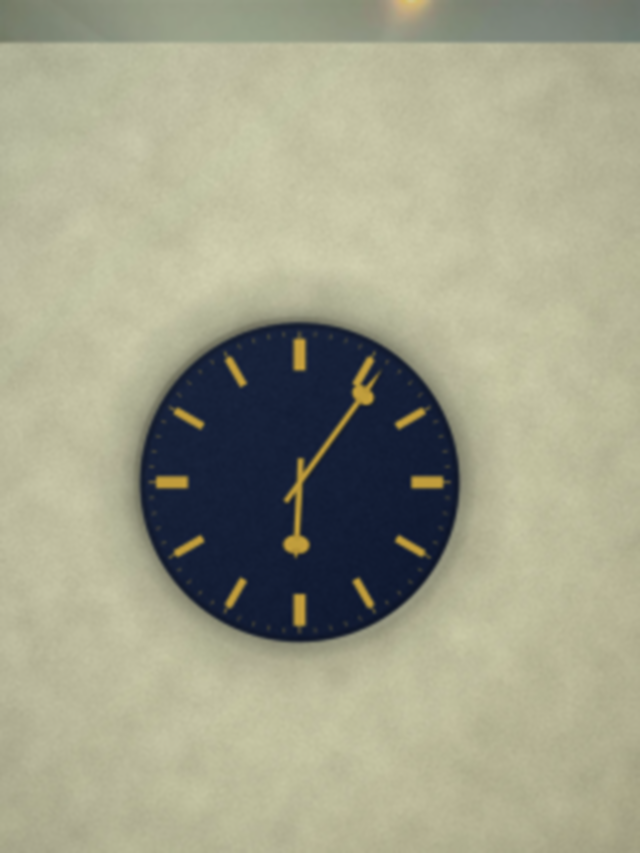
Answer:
6 h 06 min
